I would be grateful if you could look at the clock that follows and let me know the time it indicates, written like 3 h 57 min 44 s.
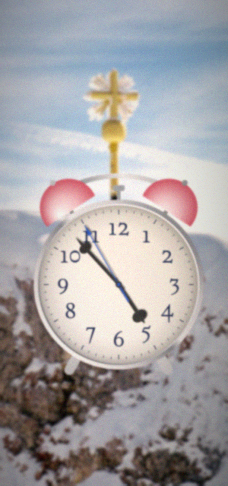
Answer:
4 h 52 min 55 s
